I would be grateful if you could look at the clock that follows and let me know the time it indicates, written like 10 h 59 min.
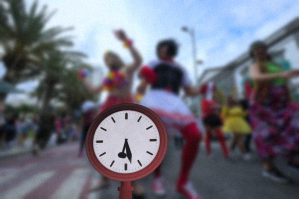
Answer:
6 h 28 min
